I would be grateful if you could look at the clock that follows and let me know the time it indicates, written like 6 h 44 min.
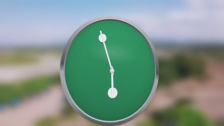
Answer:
5 h 57 min
